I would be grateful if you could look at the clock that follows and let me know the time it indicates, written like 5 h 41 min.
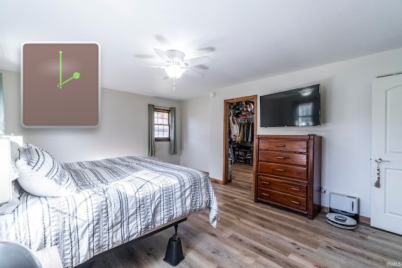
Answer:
2 h 00 min
